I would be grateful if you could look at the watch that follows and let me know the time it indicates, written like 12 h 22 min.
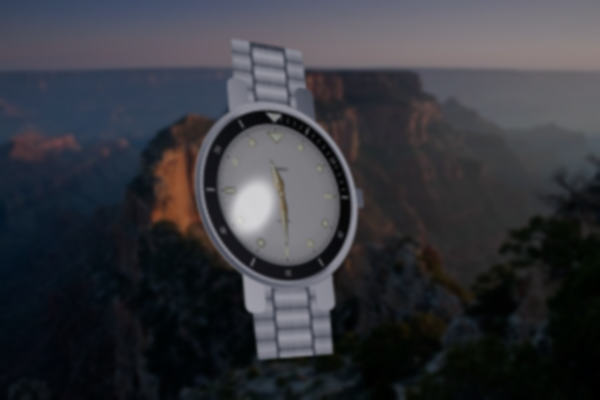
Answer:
11 h 30 min
